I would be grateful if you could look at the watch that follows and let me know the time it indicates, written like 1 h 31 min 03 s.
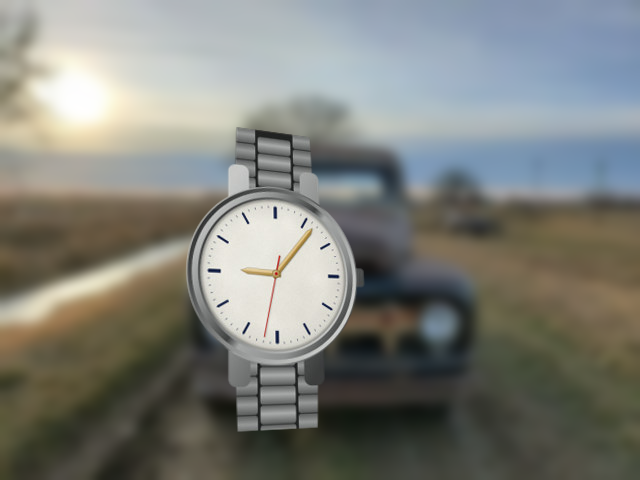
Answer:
9 h 06 min 32 s
